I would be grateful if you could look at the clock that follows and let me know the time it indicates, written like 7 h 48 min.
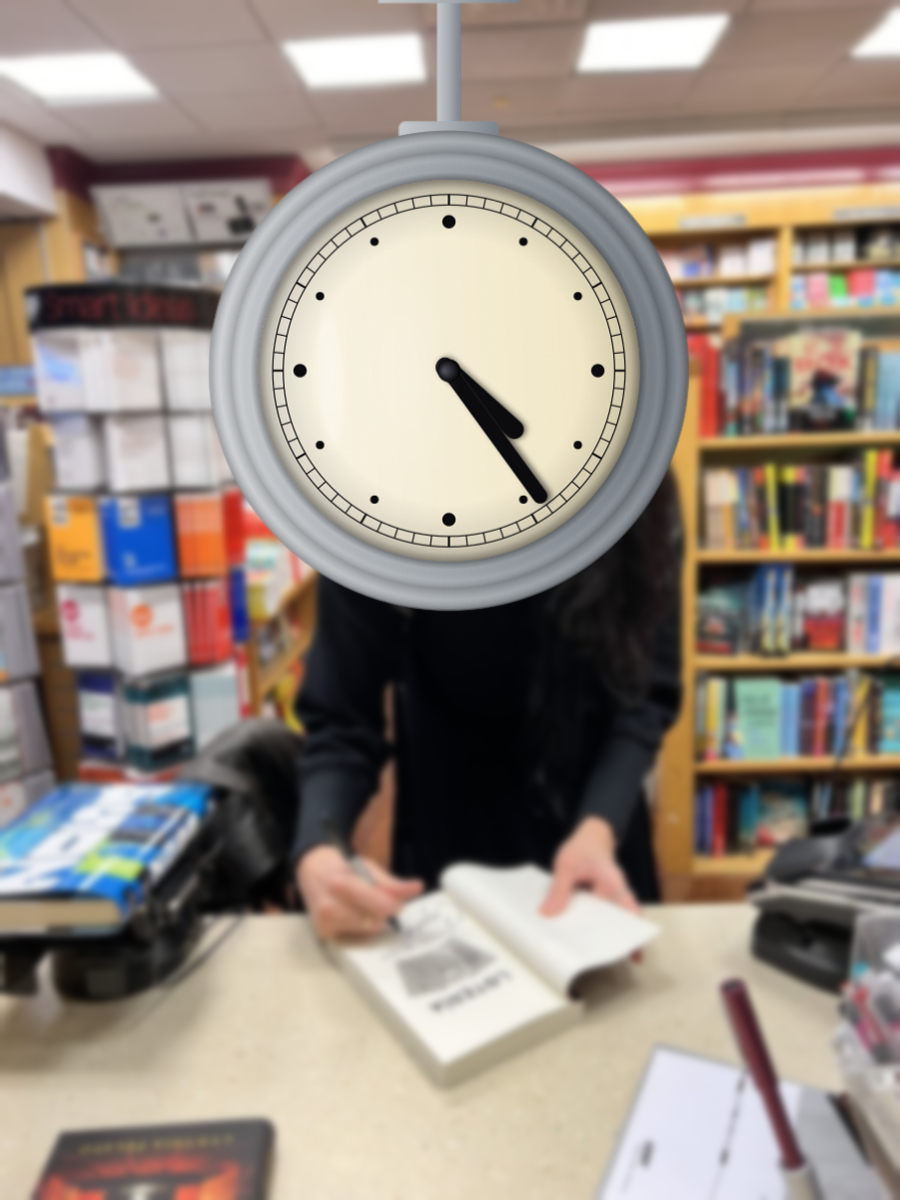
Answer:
4 h 24 min
